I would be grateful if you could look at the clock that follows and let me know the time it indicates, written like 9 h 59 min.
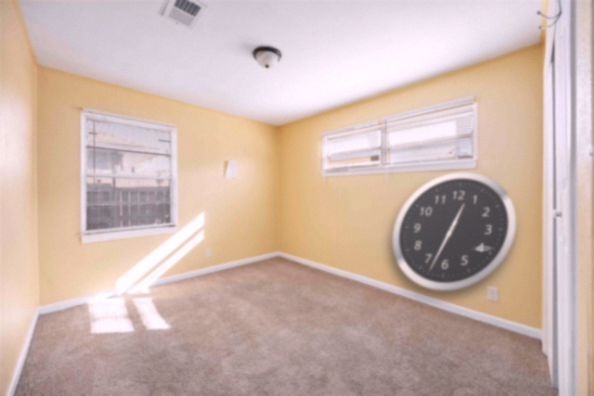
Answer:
12 h 33 min
